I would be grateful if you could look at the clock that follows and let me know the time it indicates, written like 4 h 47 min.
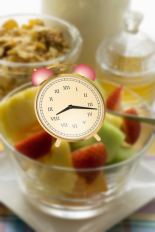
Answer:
8 h 17 min
